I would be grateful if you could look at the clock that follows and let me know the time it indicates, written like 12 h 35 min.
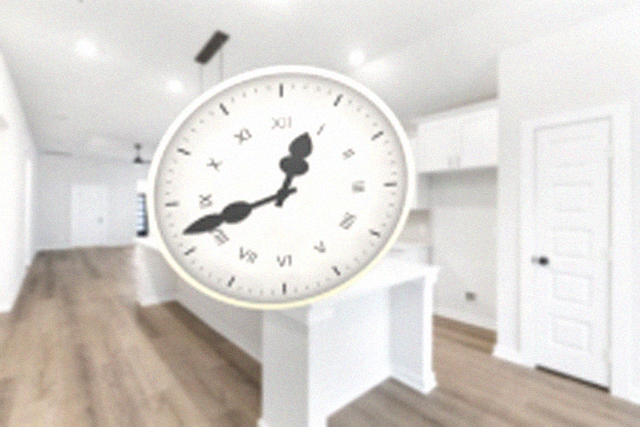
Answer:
12 h 42 min
